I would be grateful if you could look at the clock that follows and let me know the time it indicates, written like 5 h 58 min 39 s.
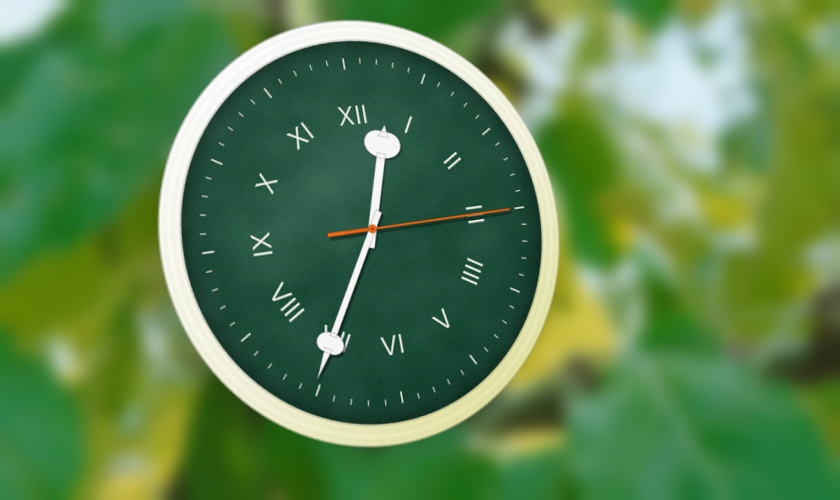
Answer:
12 h 35 min 15 s
